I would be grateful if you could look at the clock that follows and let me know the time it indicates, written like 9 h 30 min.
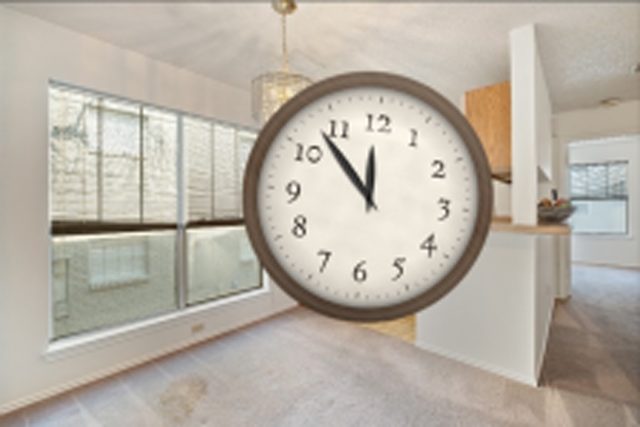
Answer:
11 h 53 min
